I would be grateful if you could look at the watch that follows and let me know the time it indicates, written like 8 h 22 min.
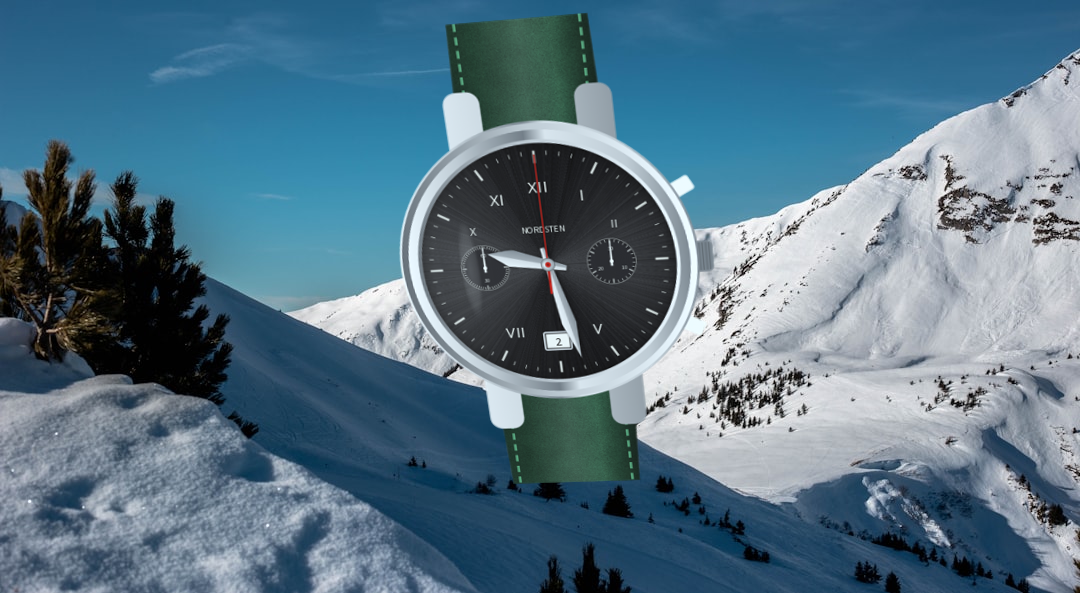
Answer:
9 h 28 min
